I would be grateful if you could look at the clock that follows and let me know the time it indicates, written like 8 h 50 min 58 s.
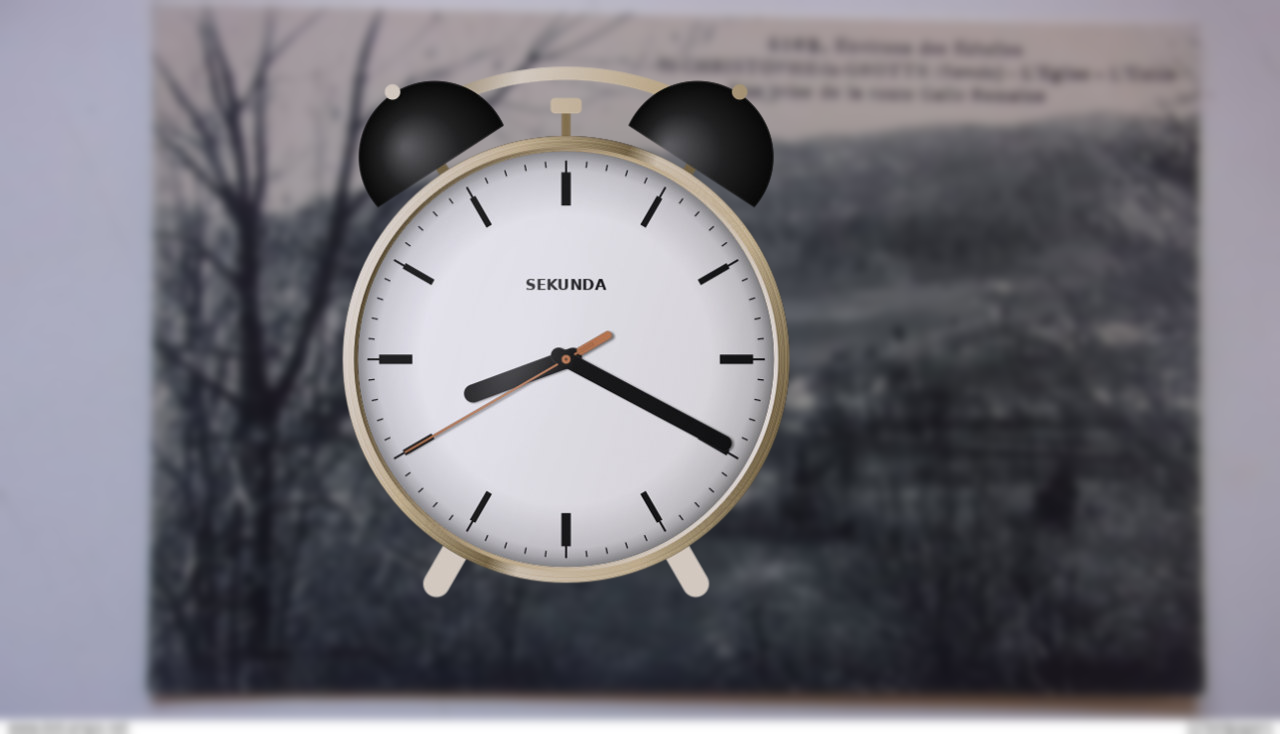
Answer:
8 h 19 min 40 s
